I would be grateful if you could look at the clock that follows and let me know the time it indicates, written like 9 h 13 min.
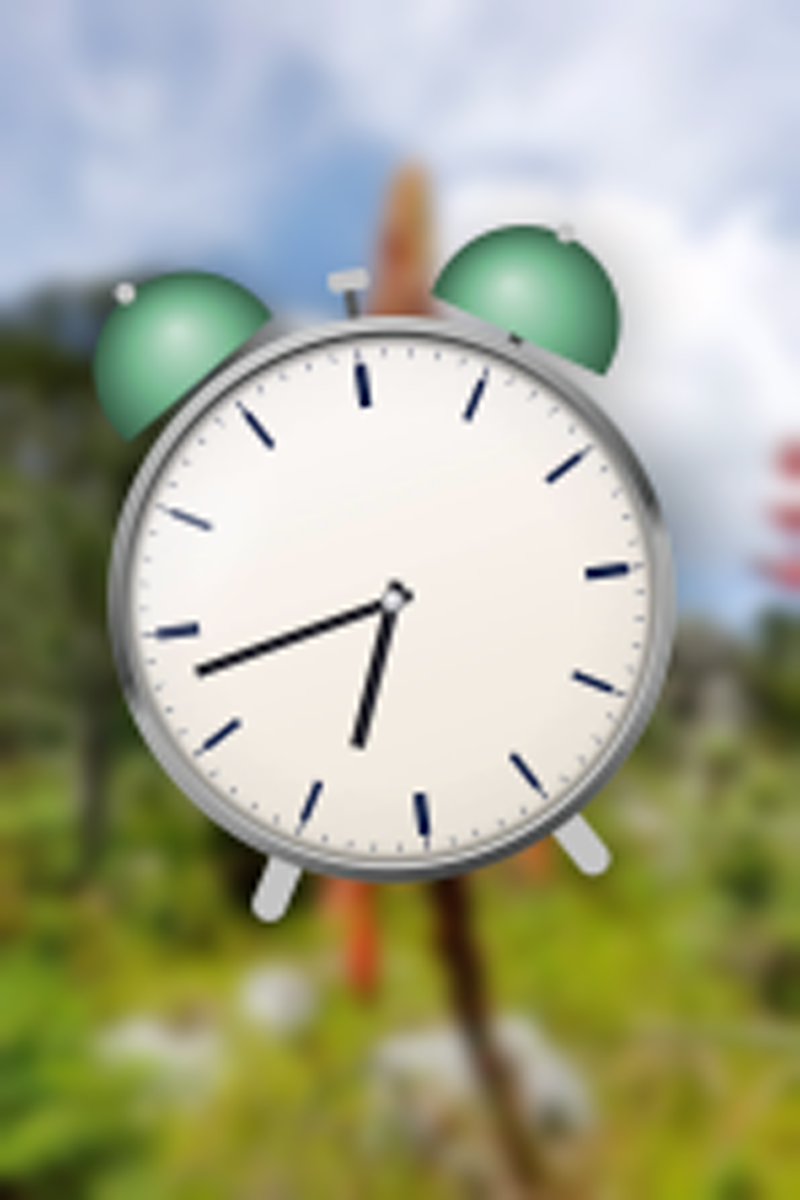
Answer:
6 h 43 min
